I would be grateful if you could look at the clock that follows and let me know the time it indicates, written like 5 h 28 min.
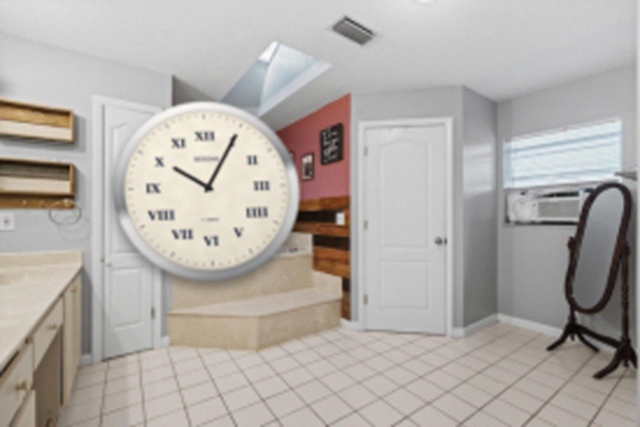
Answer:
10 h 05 min
